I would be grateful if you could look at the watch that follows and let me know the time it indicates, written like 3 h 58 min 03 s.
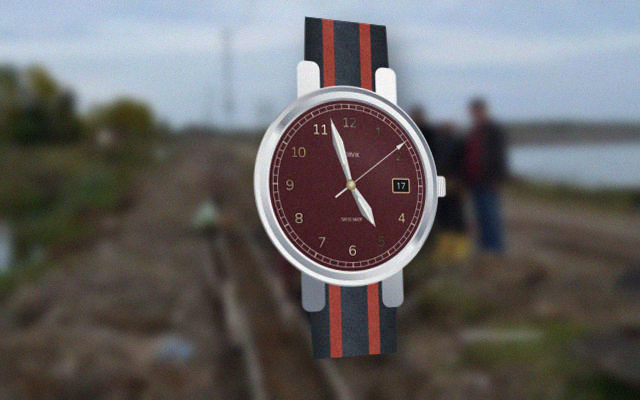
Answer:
4 h 57 min 09 s
